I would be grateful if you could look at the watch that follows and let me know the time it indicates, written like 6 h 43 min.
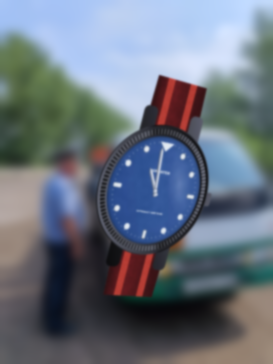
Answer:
10 h 59 min
